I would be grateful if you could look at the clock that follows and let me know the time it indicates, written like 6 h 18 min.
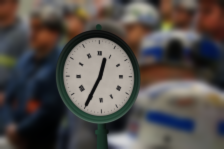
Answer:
12 h 35 min
